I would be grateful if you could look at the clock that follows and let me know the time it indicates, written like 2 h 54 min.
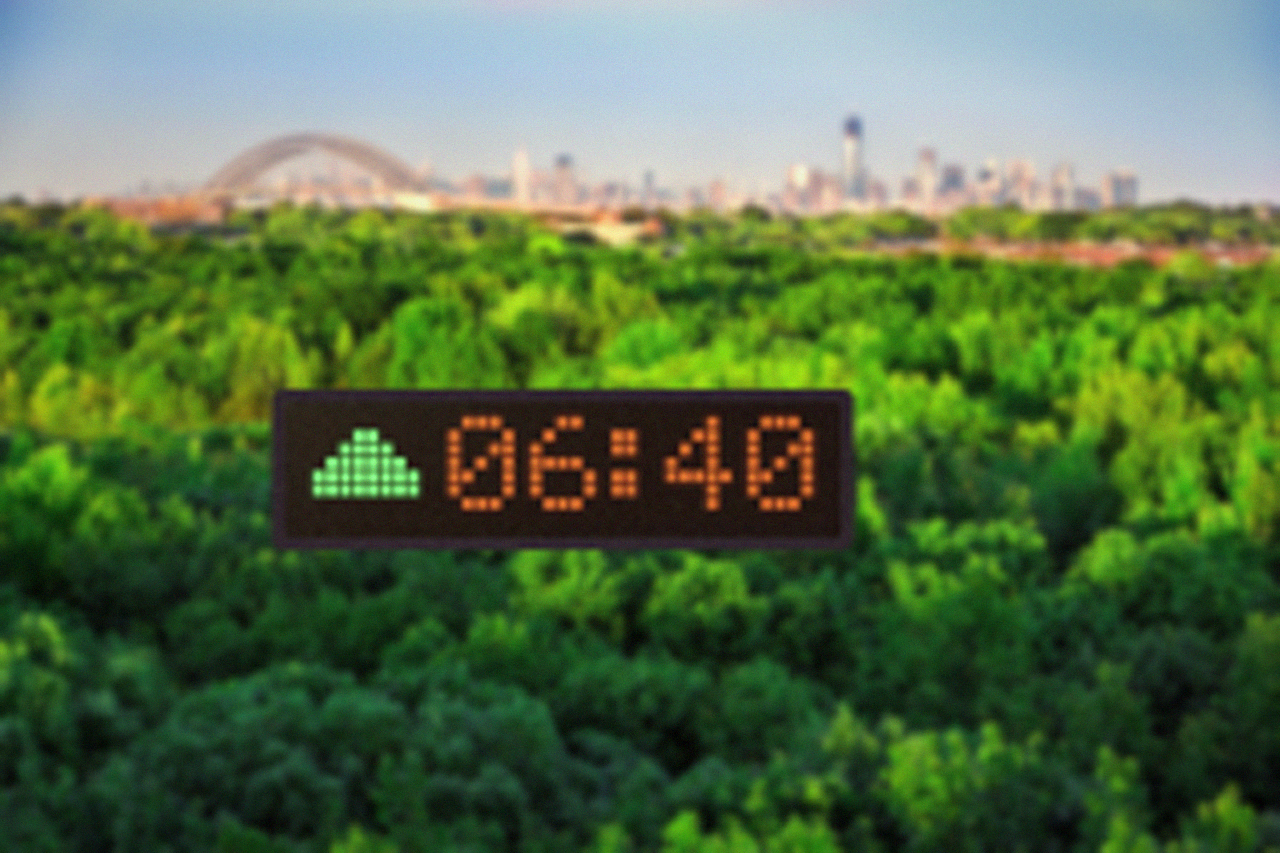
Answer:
6 h 40 min
